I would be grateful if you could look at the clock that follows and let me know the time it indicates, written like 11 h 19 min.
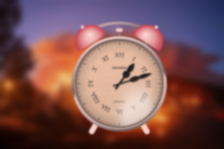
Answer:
1 h 12 min
